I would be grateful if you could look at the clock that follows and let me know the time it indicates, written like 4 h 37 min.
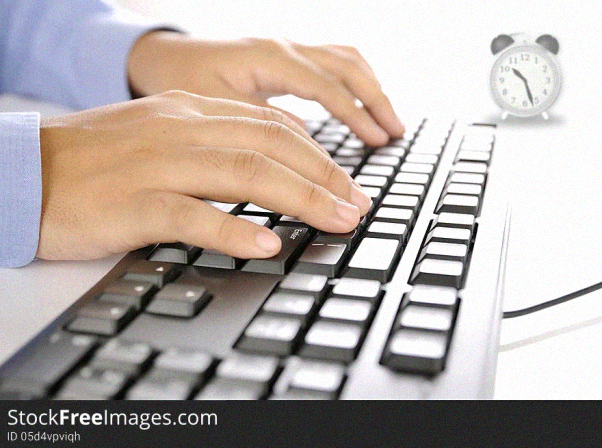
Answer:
10 h 27 min
